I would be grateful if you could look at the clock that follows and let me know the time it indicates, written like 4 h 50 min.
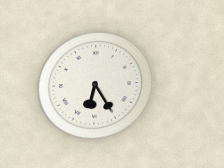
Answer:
6 h 25 min
